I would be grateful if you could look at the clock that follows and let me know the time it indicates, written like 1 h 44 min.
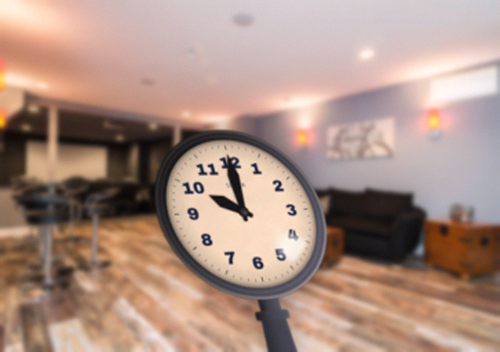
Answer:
10 h 00 min
